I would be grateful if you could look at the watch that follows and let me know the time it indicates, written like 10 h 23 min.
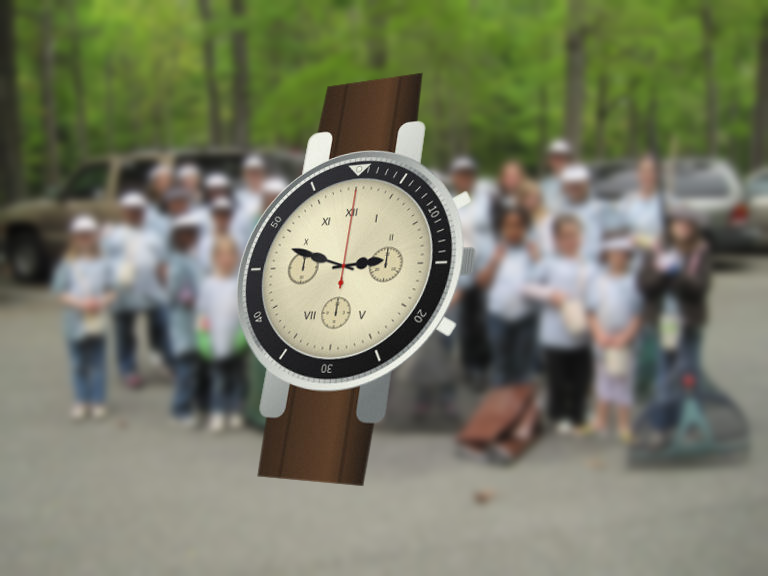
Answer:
2 h 48 min
